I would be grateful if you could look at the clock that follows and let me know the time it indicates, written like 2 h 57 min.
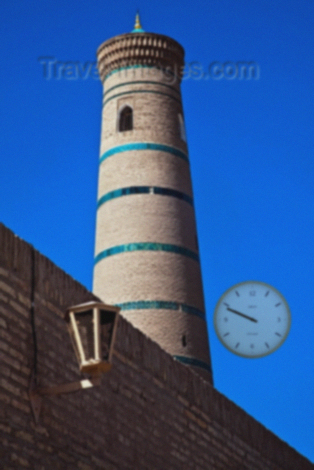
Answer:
9 h 49 min
